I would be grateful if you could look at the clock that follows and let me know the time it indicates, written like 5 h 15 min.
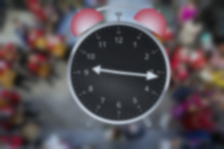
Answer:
9 h 16 min
